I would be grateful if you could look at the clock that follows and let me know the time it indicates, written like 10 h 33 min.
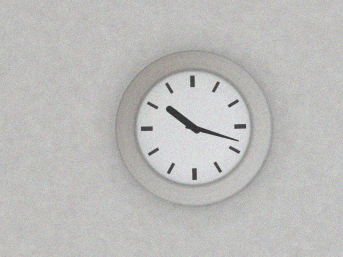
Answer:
10 h 18 min
